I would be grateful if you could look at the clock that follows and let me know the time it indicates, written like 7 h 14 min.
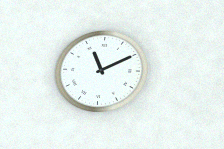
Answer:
11 h 10 min
